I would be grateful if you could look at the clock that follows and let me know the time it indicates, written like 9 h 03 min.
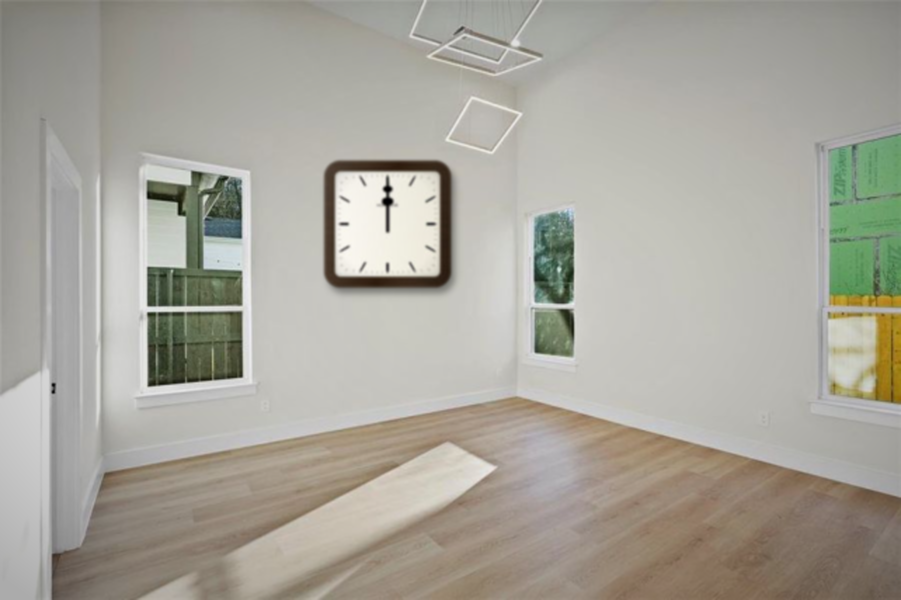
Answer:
12 h 00 min
